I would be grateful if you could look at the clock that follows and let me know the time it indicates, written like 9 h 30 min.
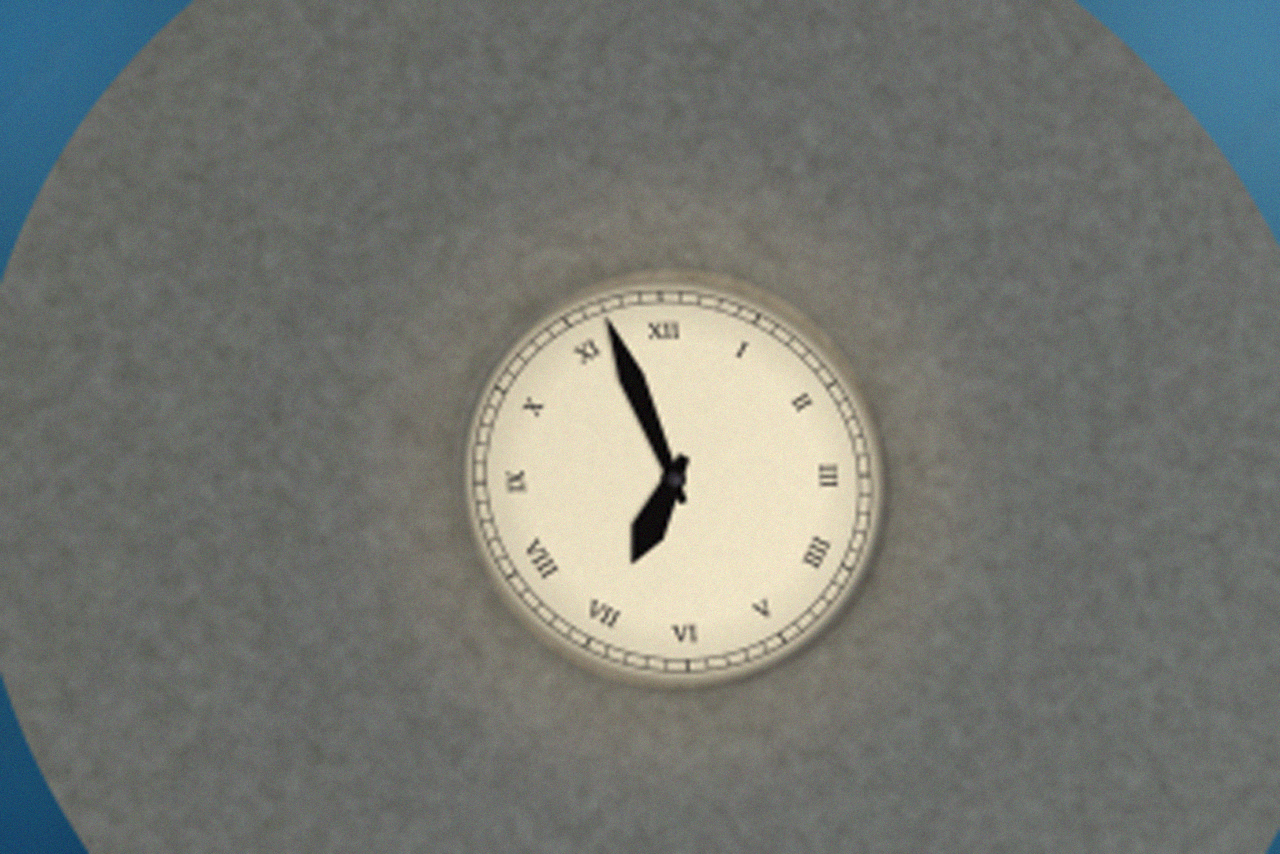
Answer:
6 h 57 min
